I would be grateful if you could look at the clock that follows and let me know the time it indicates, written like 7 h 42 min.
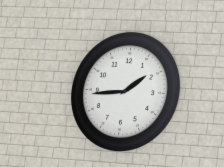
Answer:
1 h 44 min
